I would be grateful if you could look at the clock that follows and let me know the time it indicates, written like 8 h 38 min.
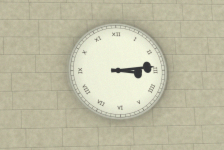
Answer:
3 h 14 min
